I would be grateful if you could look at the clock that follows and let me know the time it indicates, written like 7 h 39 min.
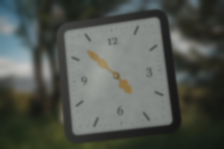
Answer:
4 h 53 min
